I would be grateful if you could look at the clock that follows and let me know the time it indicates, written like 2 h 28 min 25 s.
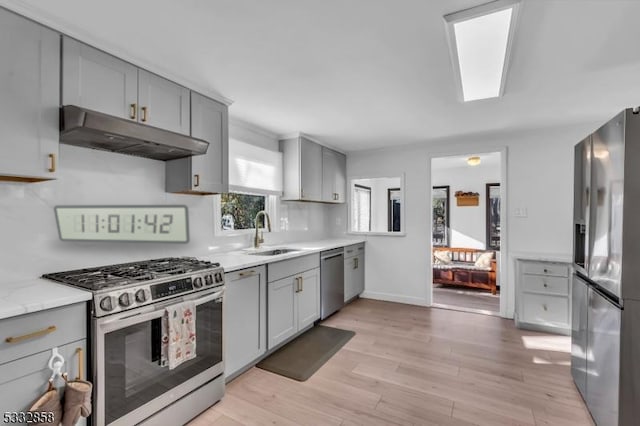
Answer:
11 h 01 min 42 s
